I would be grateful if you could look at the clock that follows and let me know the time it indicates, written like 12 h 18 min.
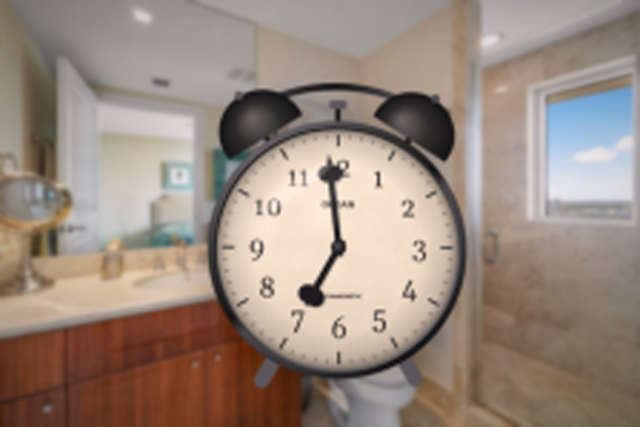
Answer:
6 h 59 min
